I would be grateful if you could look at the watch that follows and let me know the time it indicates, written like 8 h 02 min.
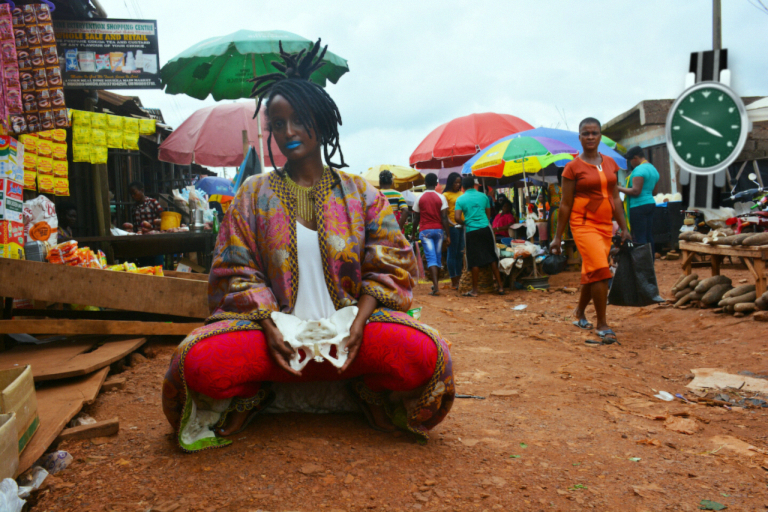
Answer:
3 h 49 min
